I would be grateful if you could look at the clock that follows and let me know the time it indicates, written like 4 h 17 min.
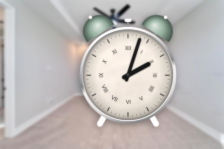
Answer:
2 h 03 min
